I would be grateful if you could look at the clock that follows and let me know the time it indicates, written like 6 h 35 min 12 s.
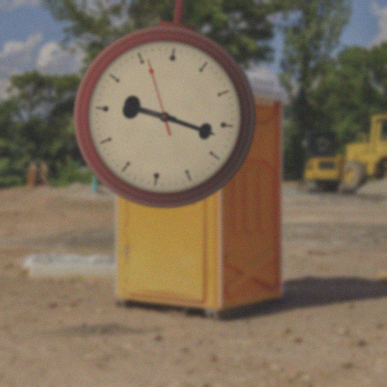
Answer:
9 h 16 min 56 s
